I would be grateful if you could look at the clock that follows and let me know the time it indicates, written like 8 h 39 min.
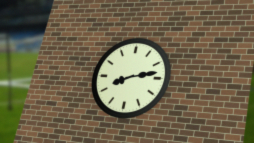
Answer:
8 h 13 min
